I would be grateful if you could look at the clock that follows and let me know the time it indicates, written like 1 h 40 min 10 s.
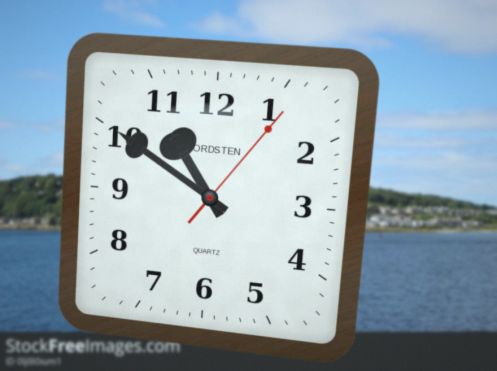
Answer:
10 h 50 min 06 s
